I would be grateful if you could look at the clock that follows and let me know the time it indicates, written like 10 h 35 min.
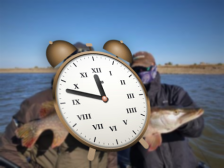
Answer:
11 h 48 min
